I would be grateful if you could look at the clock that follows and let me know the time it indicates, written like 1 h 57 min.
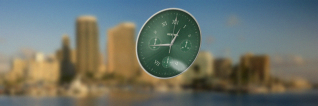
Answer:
12 h 44 min
